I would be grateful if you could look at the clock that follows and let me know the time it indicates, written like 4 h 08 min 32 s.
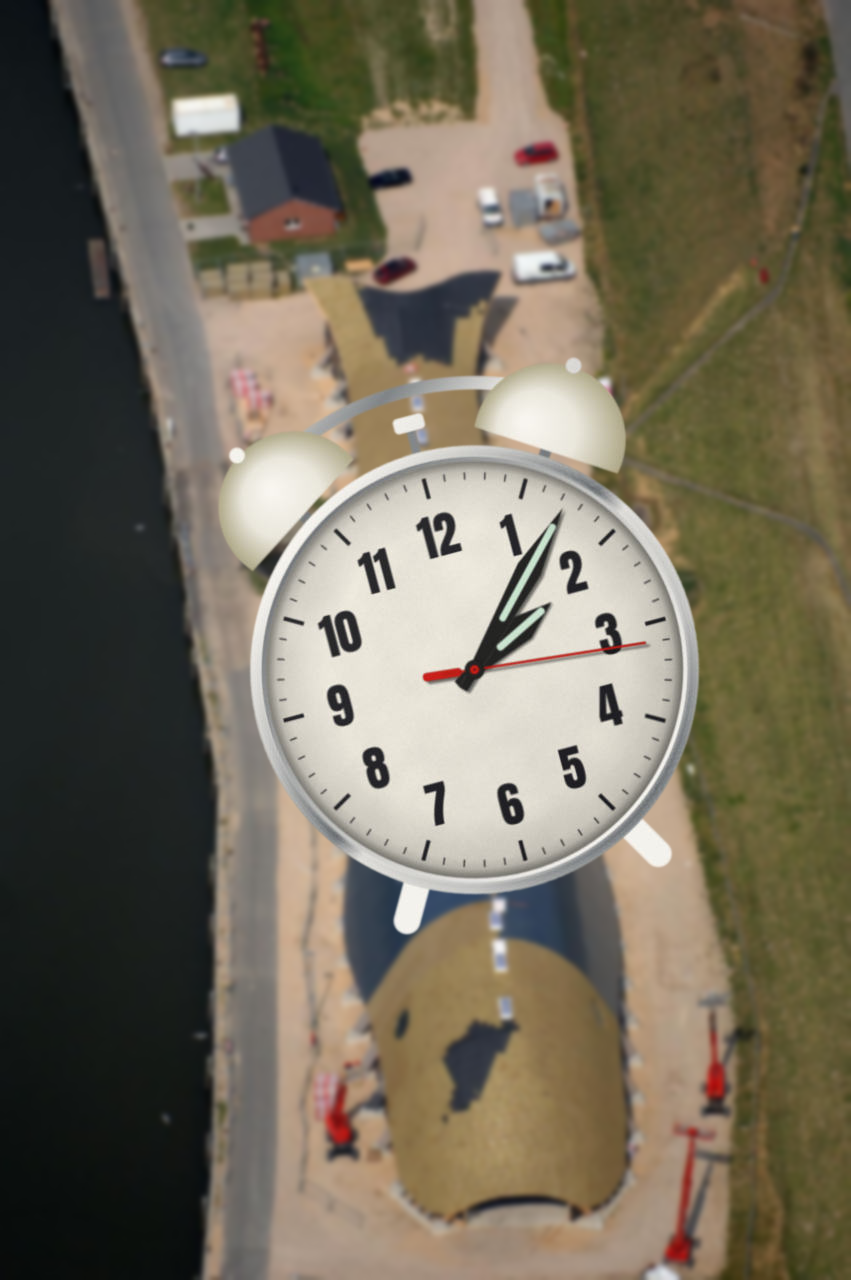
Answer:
2 h 07 min 16 s
